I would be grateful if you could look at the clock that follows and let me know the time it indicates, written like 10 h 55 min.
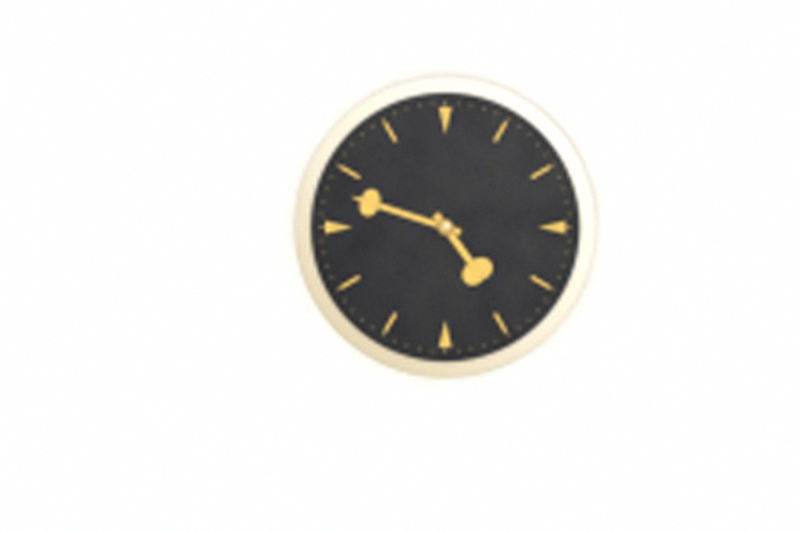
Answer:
4 h 48 min
